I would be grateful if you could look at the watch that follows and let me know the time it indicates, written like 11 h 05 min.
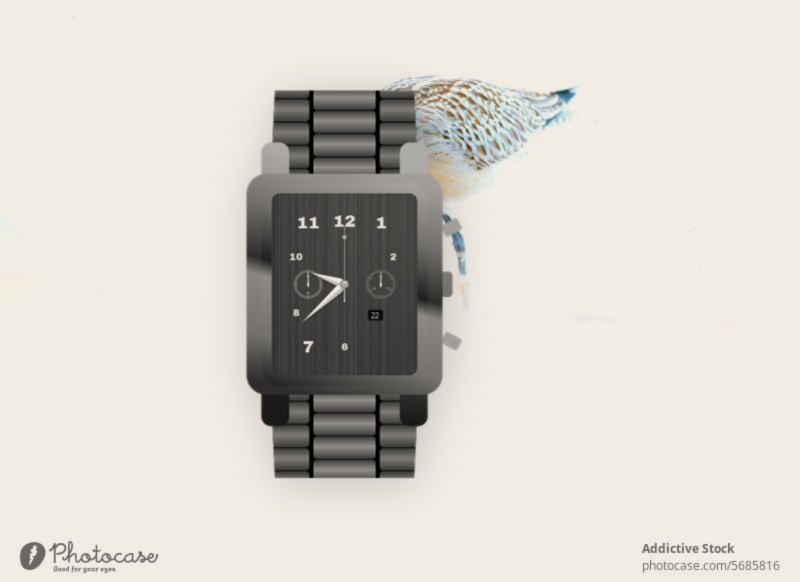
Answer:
9 h 38 min
